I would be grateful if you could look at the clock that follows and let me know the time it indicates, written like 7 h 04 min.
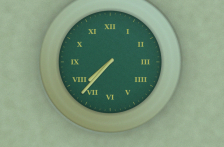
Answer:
7 h 37 min
